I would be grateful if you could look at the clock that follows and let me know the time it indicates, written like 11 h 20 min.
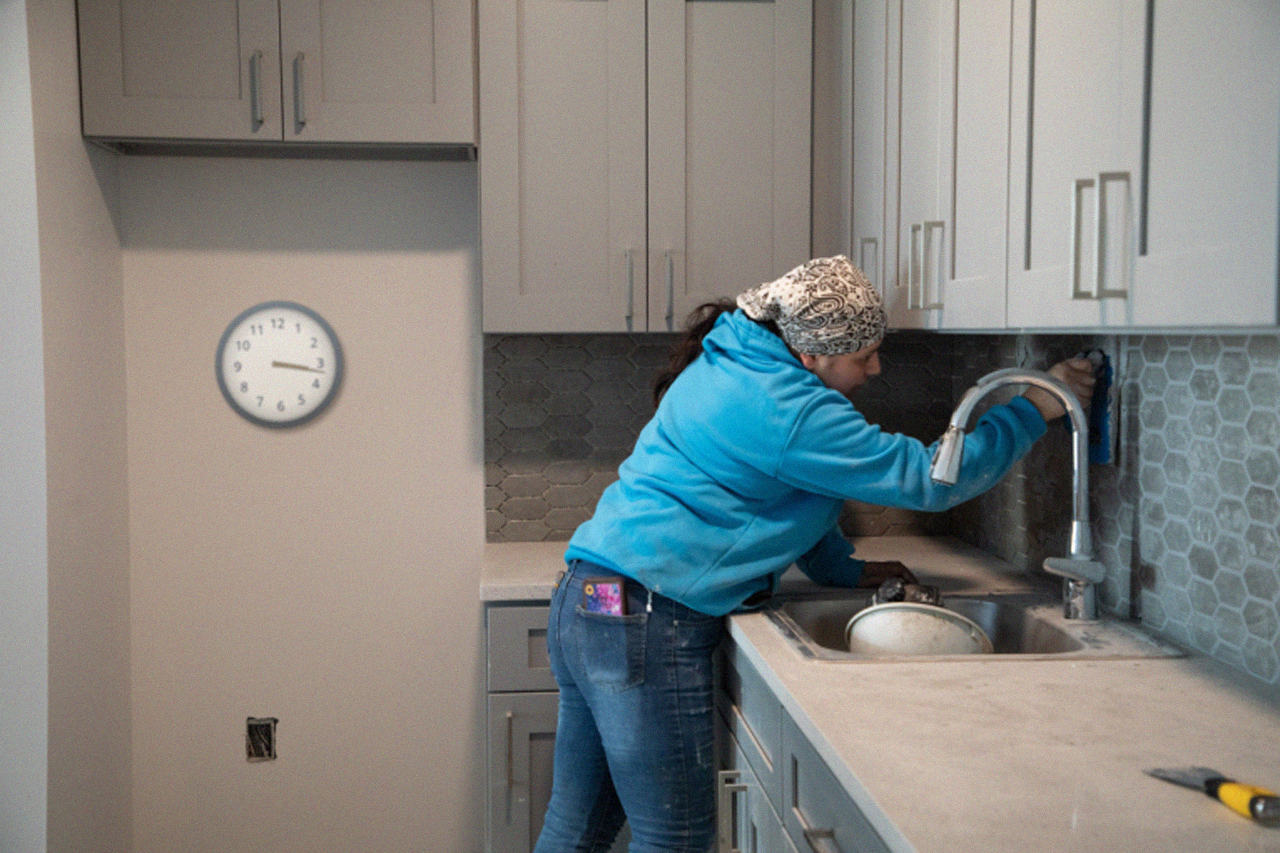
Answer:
3 h 17 min
